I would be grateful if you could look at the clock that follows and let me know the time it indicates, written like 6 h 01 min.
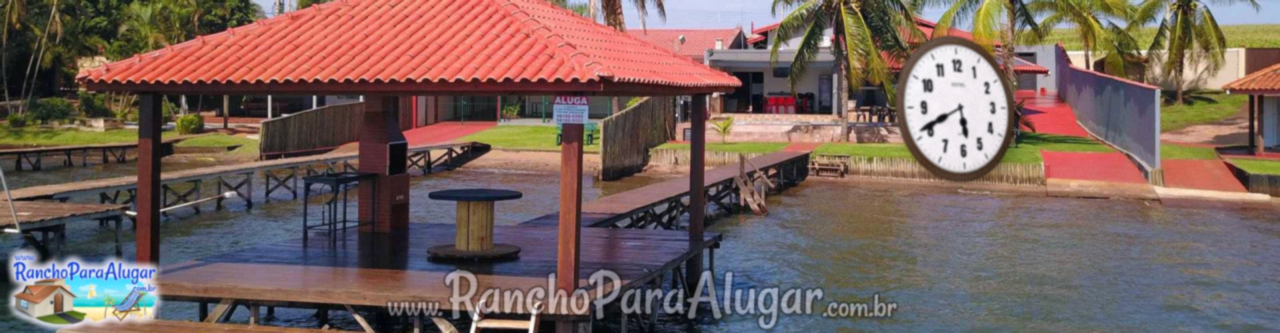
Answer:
5 h 41 min
